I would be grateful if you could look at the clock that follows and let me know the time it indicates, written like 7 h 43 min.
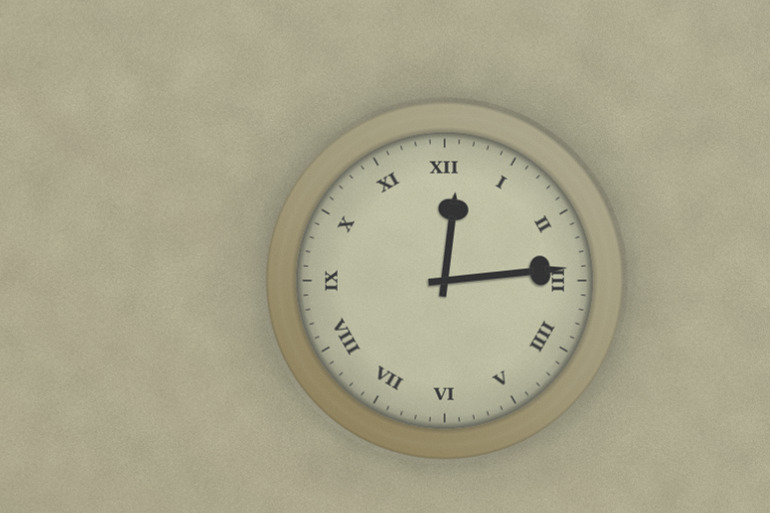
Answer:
12 h 14 min
